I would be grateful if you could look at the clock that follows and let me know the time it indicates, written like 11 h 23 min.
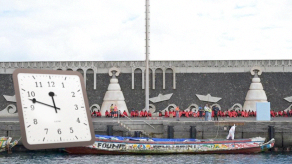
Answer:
11 h 48 min
